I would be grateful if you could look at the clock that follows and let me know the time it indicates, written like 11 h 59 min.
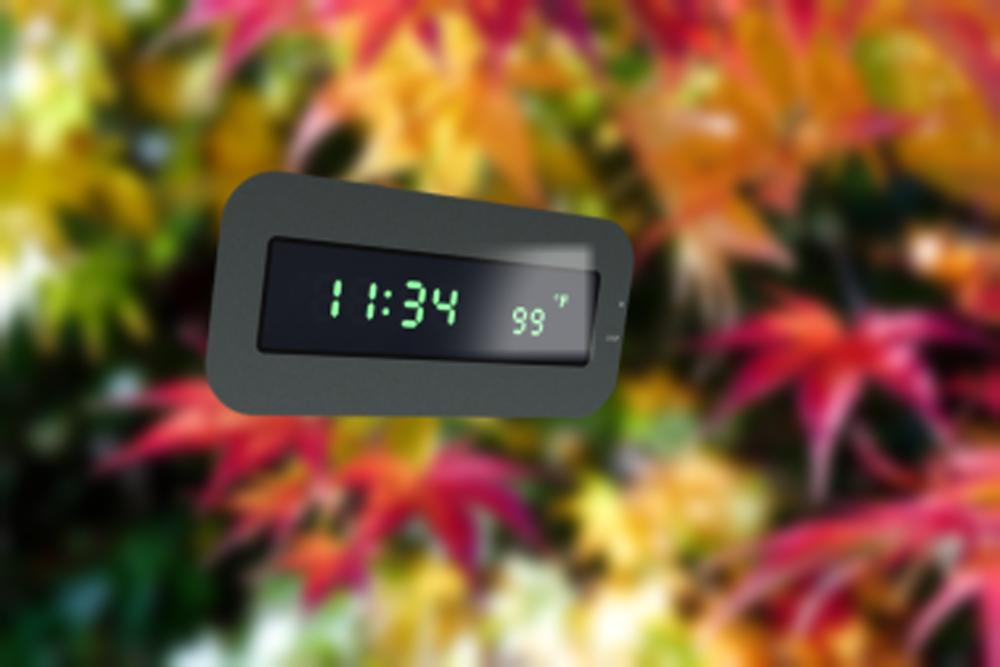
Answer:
11 h 34 min
